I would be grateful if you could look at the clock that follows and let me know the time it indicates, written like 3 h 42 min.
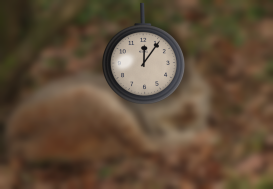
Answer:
12 h 06 min
